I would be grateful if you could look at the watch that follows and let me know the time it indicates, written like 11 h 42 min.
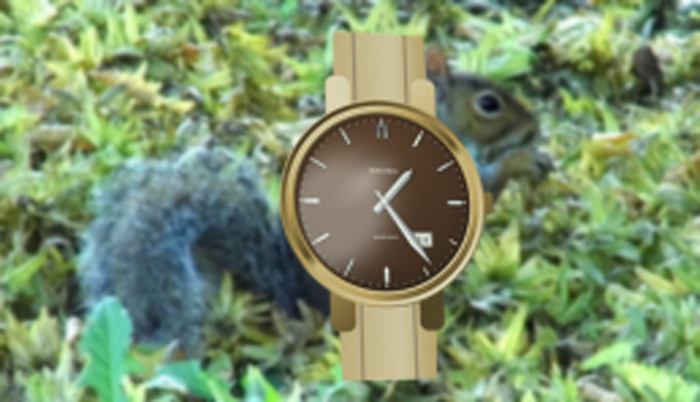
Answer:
1 h 24 min
